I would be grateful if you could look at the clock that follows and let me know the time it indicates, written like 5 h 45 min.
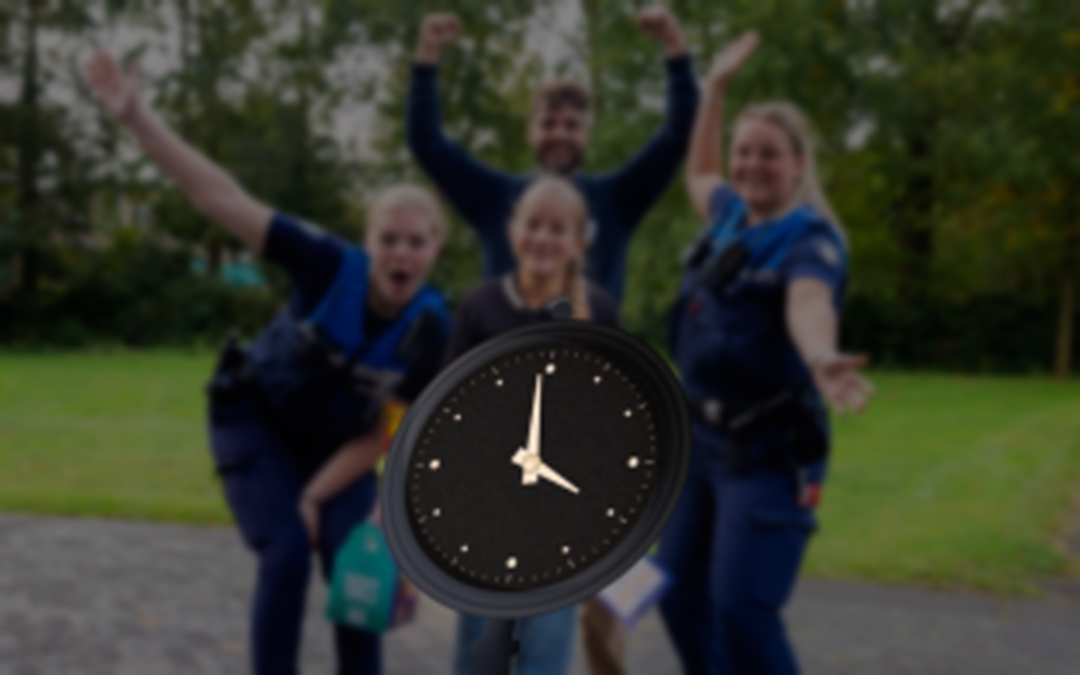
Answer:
3 h 59 min
